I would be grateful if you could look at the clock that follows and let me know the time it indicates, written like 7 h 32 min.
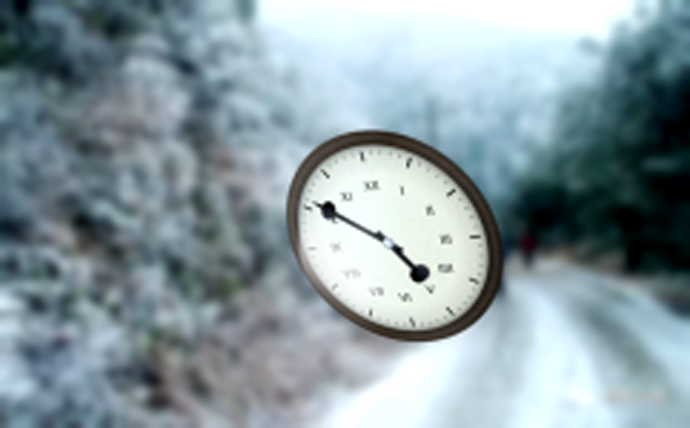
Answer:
4 h 51 min
